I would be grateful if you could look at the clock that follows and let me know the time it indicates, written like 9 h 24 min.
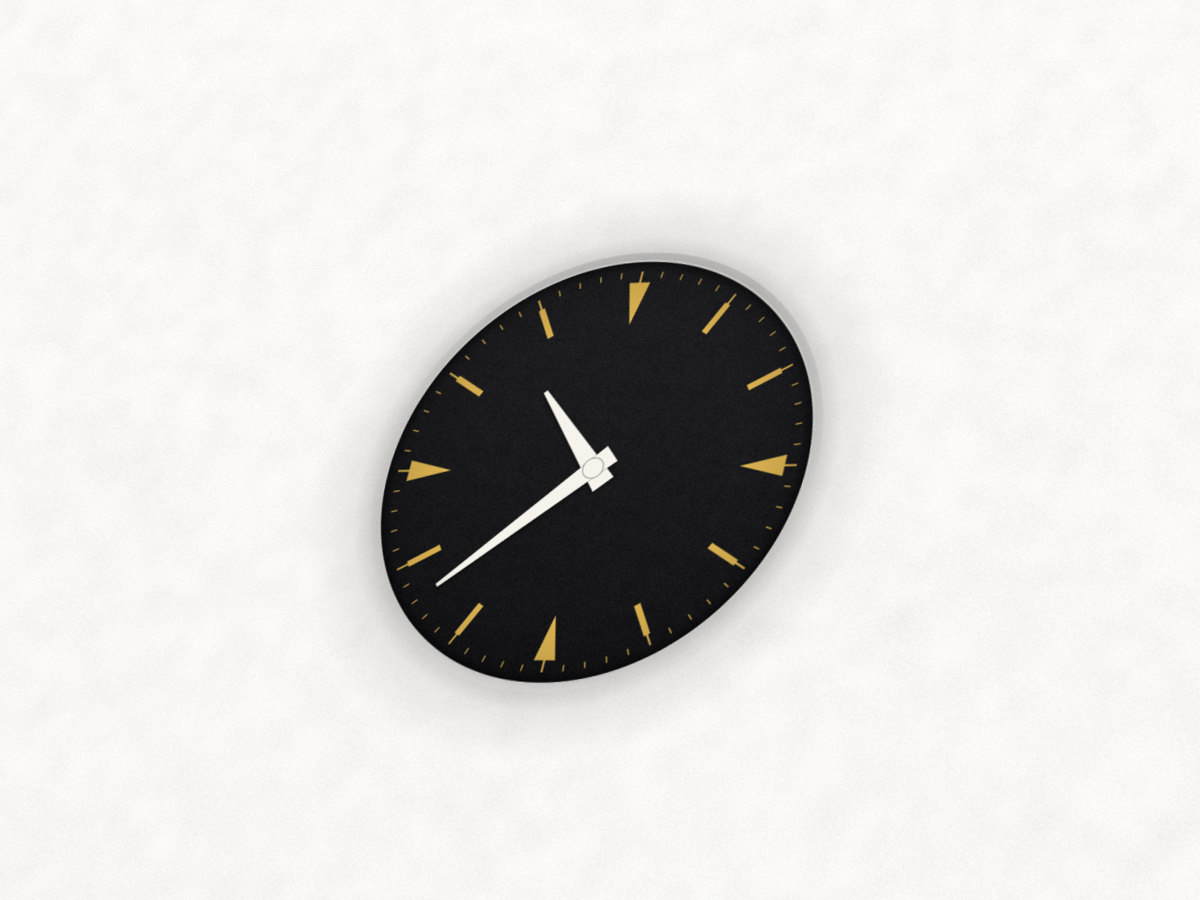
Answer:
10 h 38 min
